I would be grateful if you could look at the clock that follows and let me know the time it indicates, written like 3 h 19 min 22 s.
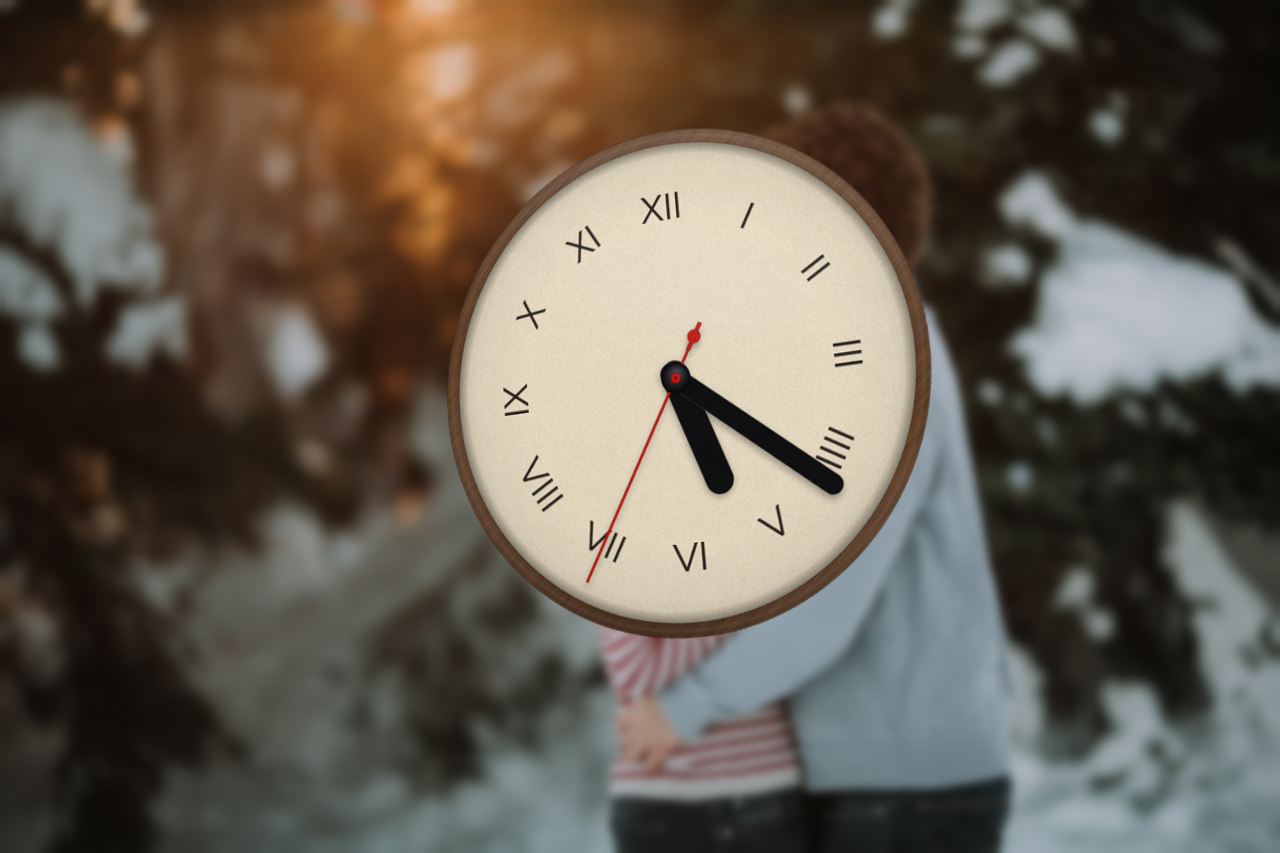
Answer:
5 h 21 min 35 s
